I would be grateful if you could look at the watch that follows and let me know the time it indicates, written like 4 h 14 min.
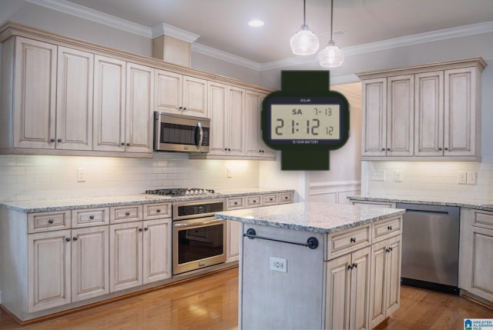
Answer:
21 h 12 min
